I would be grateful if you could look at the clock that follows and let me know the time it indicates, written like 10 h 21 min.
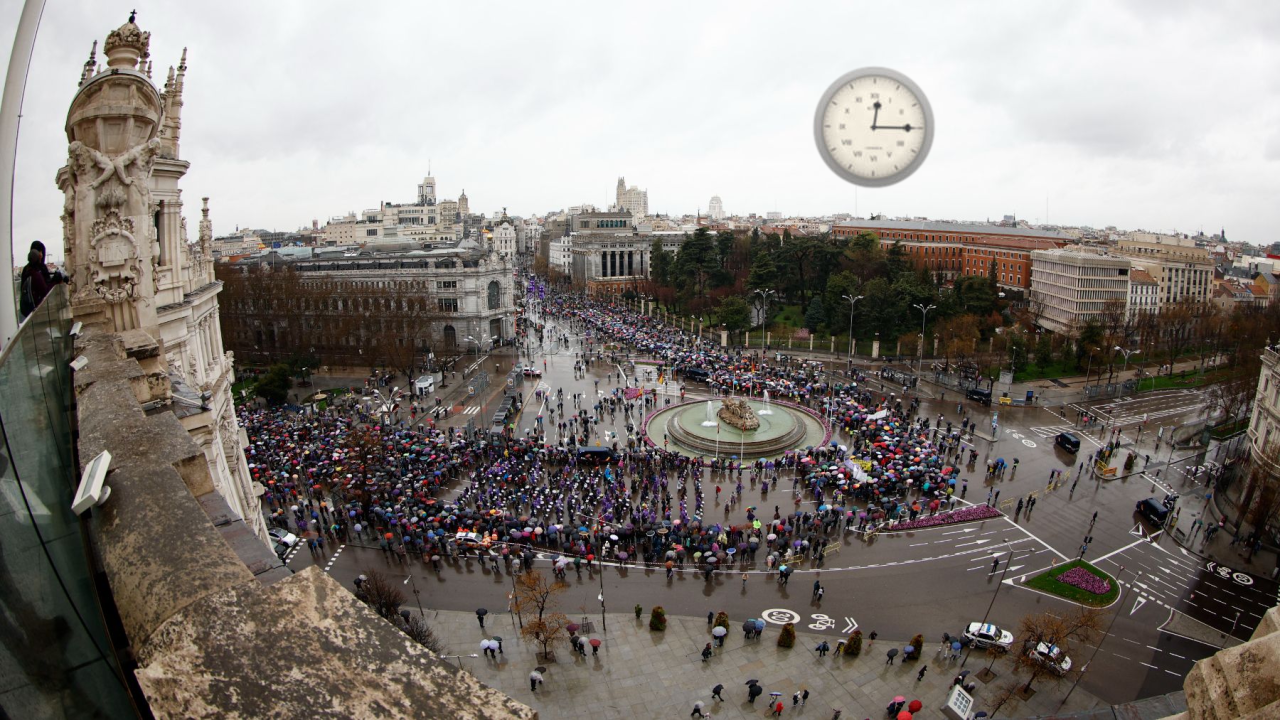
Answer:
12 h 15 min
